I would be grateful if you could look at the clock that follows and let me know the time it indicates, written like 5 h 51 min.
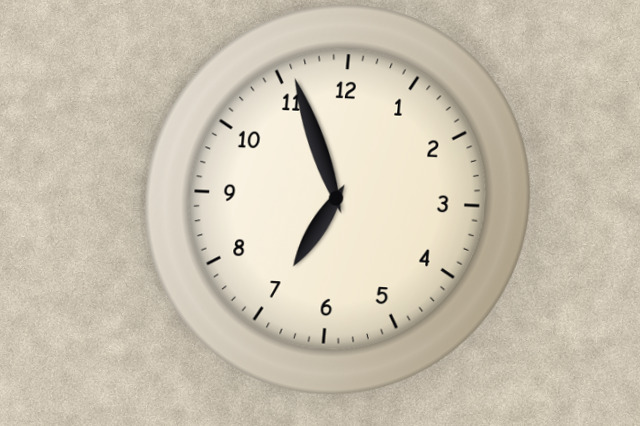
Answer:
6 h 56 min
